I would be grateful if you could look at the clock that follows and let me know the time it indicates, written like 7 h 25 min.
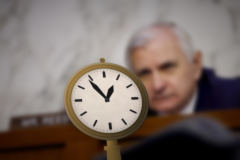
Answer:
12 h 54 min
